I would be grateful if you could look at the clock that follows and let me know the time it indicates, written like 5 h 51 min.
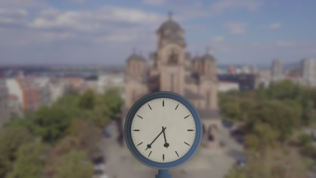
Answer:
5 h 37 min
